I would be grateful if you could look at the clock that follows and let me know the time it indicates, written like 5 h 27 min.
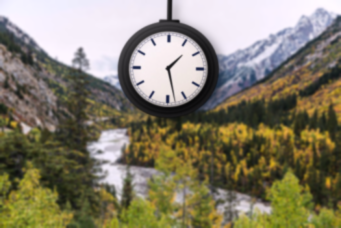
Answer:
1 h 28 min
